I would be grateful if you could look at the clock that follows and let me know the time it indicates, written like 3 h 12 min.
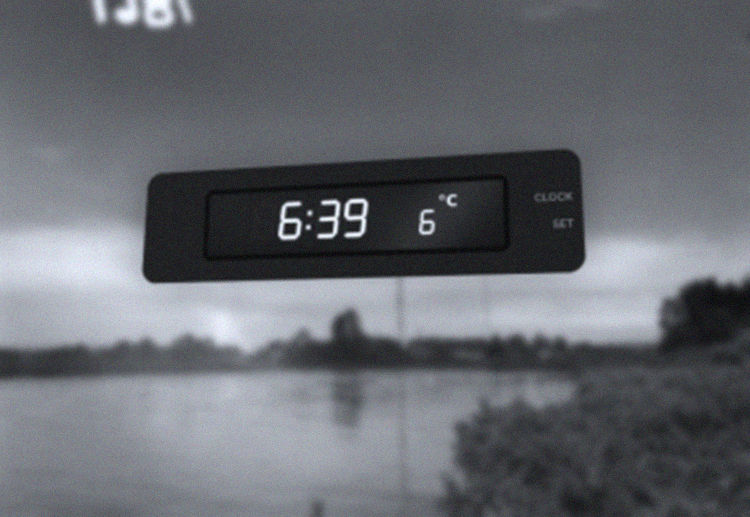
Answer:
6 h 39 min
